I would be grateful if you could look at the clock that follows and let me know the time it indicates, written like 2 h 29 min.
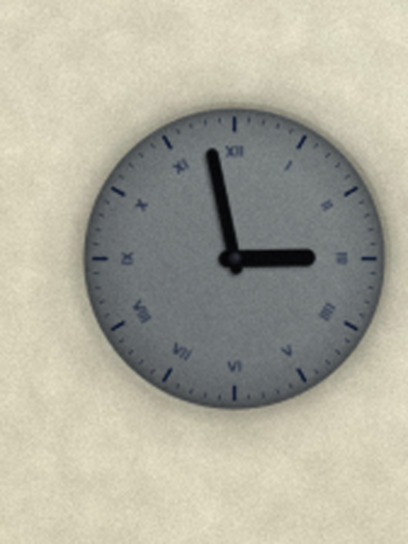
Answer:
2 h 58 min
